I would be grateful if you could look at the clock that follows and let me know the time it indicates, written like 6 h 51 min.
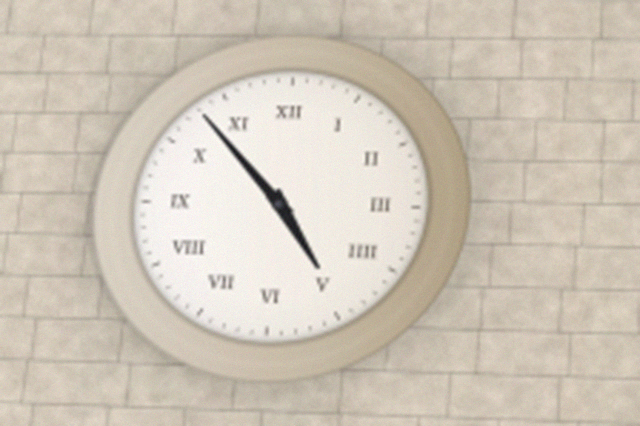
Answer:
4 h 53 min
